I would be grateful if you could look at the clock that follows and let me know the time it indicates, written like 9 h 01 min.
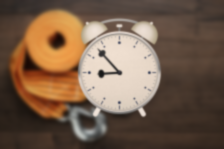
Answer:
8 h 53 min
